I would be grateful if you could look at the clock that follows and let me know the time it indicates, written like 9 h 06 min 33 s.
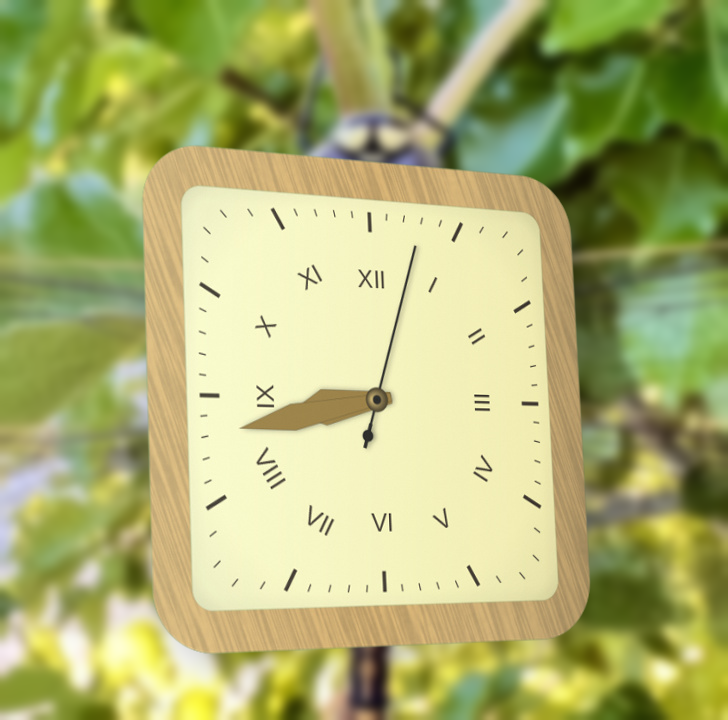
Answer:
8 h 43 min 03 s
